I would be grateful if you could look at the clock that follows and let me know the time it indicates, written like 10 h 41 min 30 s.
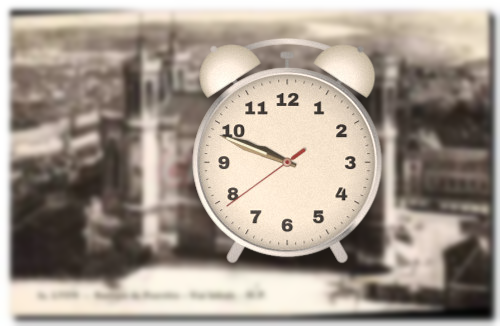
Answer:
9 h 48 min 39 s
